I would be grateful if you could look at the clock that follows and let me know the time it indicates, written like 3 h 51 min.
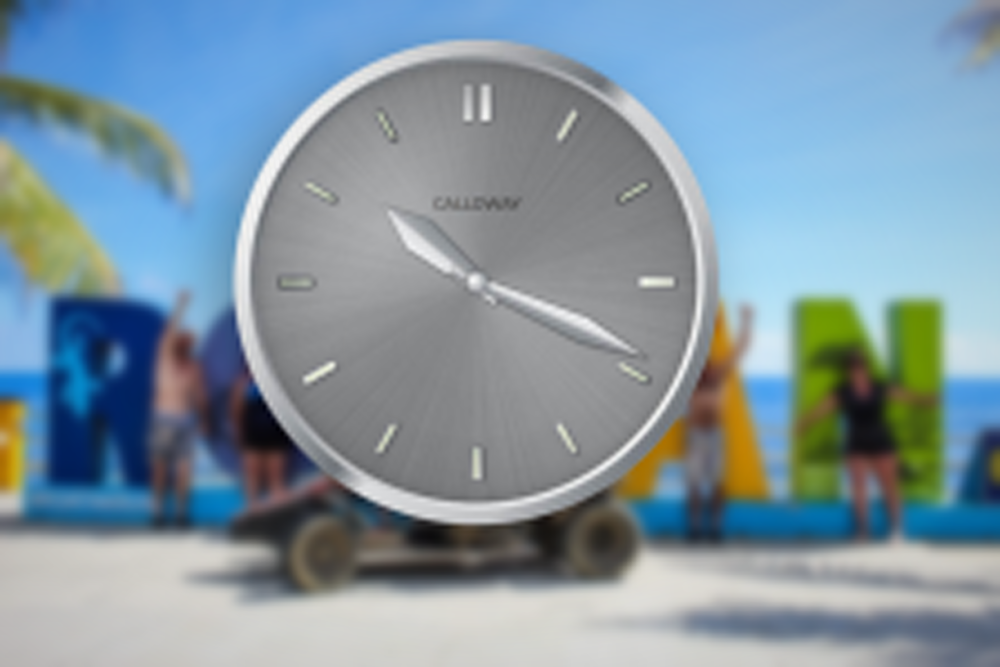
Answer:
10 h 19 min
